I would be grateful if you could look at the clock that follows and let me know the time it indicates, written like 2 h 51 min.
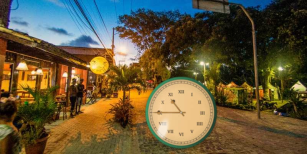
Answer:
10 h 45 min
